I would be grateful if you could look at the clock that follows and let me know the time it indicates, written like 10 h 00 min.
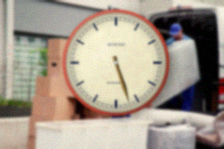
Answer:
5 h 27 min
